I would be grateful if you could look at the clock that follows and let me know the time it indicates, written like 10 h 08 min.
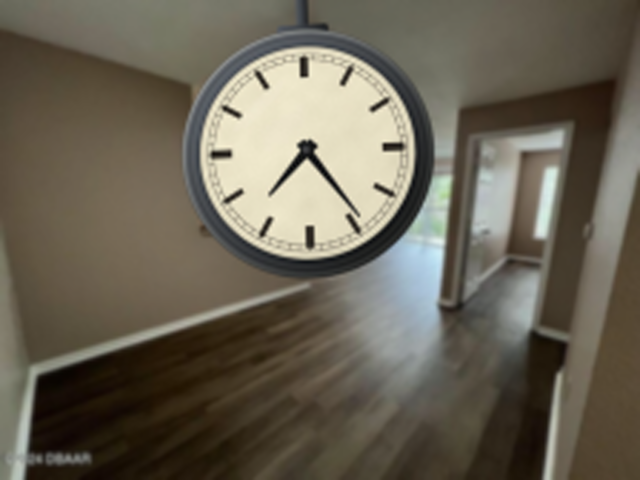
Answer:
7 h 24 min
